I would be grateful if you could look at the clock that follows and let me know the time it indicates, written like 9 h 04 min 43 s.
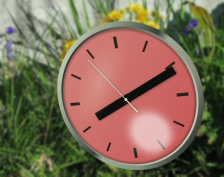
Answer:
8 h 10 min 54 s
